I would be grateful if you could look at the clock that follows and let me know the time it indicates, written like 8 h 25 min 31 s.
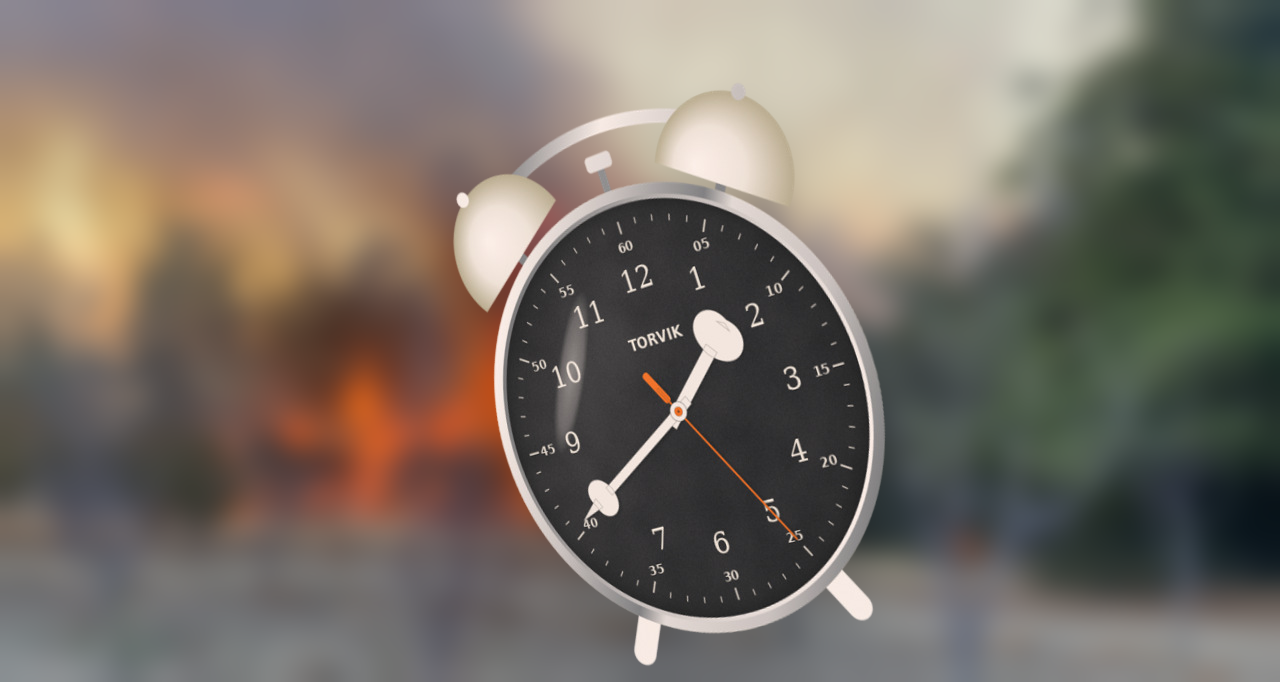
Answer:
1 h 40 min 25 s
